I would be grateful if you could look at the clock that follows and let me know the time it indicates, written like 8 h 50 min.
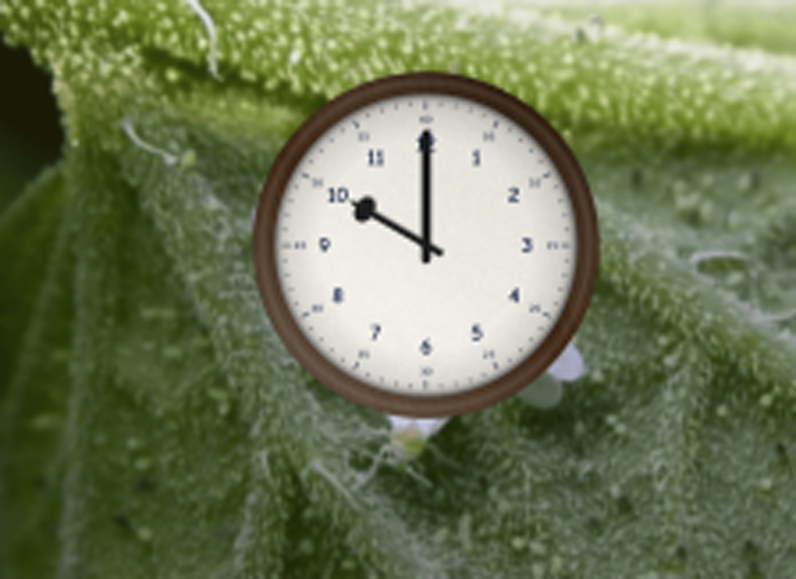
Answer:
10 h 00 min
